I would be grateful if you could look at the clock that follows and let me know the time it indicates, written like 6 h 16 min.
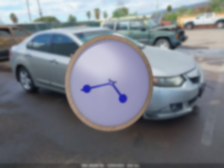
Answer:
4 h 43 min
